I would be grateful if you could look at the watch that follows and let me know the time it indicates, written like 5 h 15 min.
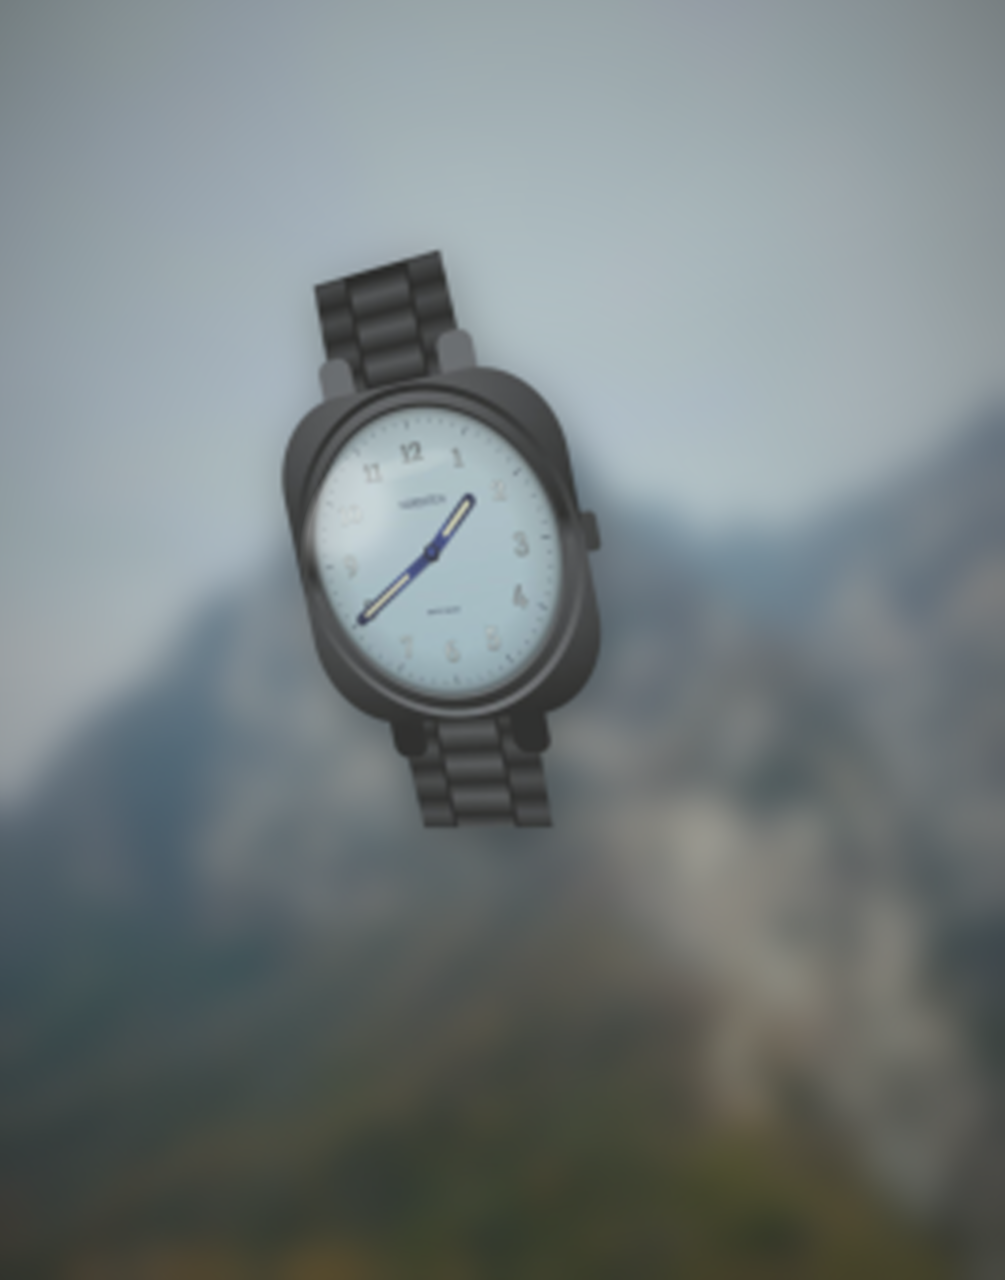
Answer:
1 h 40 min
